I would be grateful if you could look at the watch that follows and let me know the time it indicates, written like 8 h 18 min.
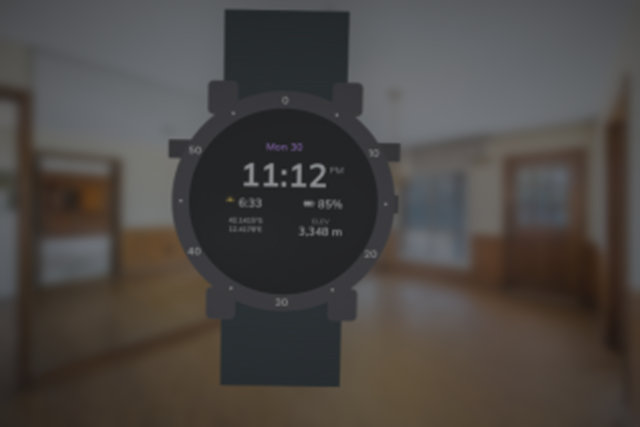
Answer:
11 h 12 min
